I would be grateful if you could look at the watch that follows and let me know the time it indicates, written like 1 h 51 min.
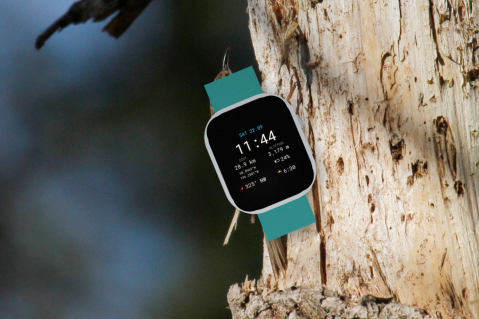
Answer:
11 h 44 min
